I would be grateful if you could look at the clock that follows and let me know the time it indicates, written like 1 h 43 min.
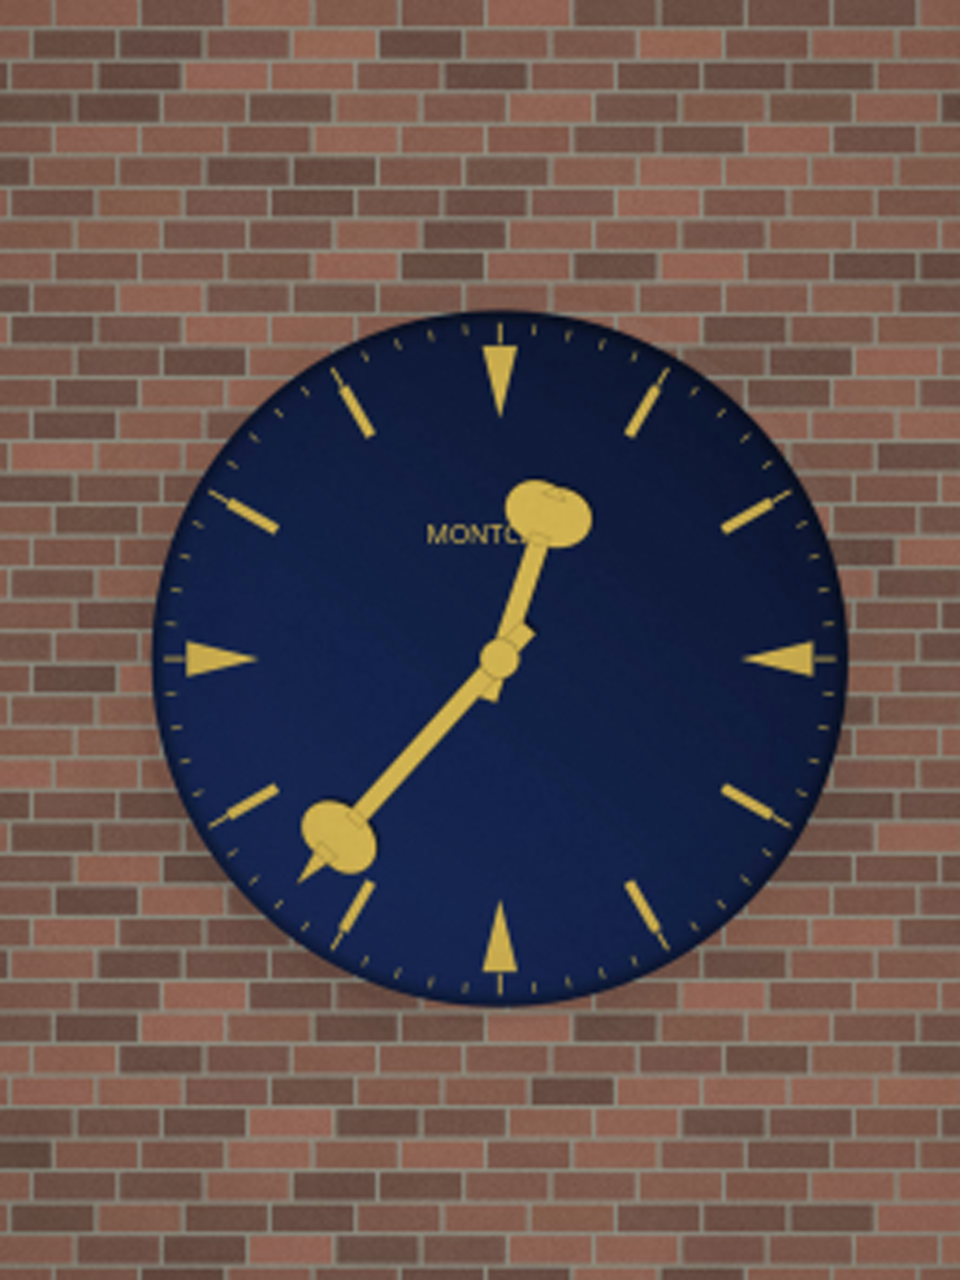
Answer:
12 h 37 min
